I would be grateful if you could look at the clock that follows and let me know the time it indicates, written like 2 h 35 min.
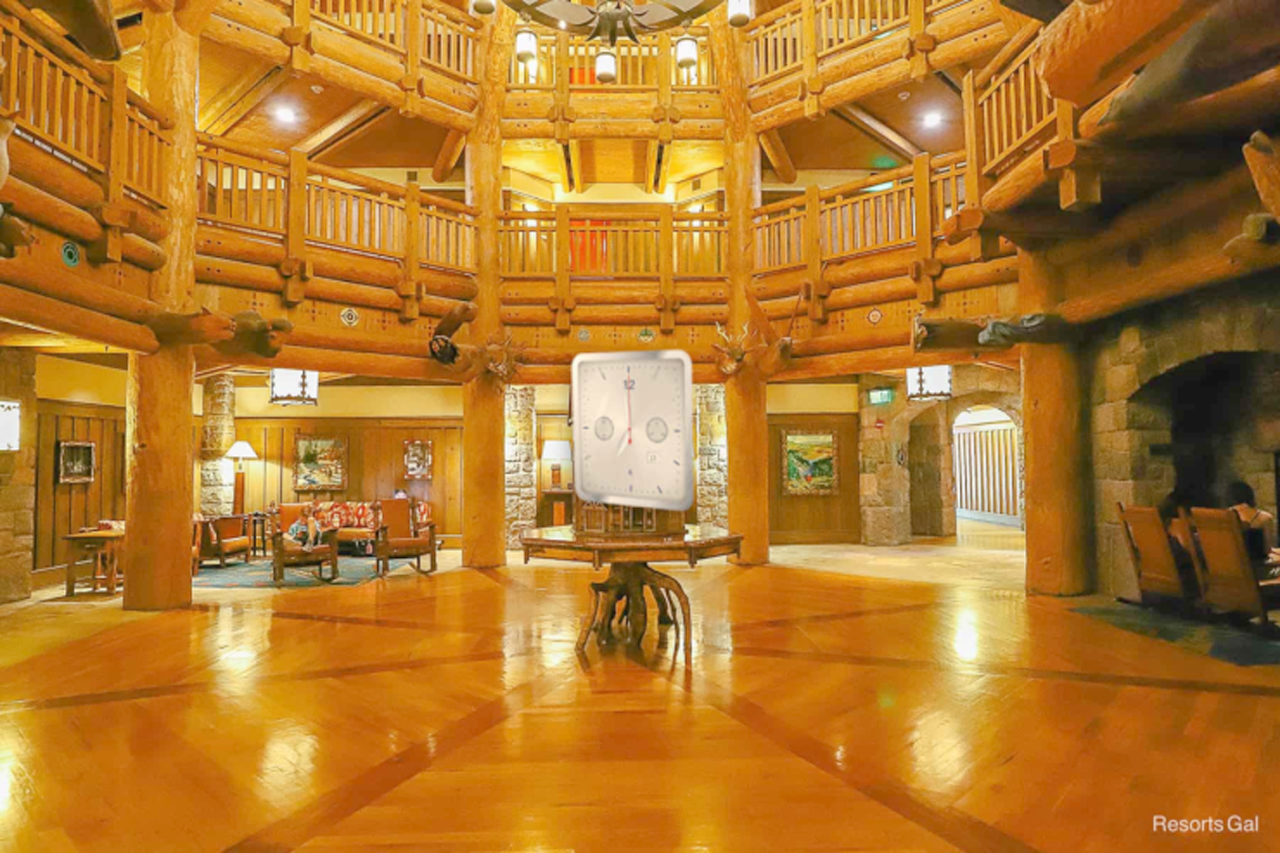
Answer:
6 h 59 min
